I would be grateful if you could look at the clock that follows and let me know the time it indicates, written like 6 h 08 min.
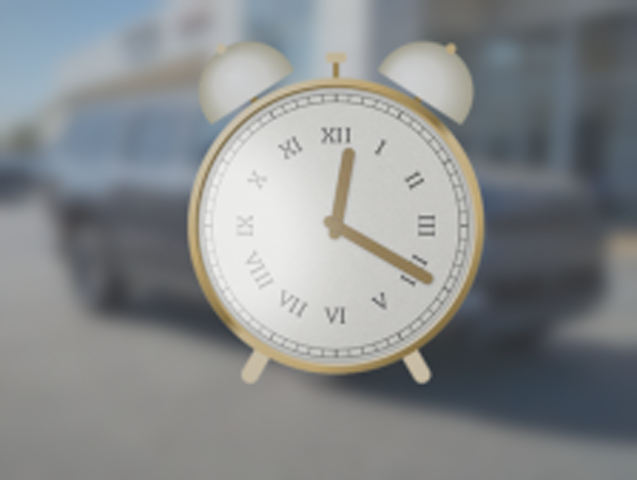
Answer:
12 h 20 min
